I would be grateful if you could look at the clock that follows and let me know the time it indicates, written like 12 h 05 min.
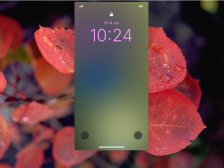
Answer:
10 h 24 min
